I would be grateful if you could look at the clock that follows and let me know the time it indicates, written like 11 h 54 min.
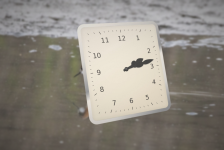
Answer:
2 h 13 min
